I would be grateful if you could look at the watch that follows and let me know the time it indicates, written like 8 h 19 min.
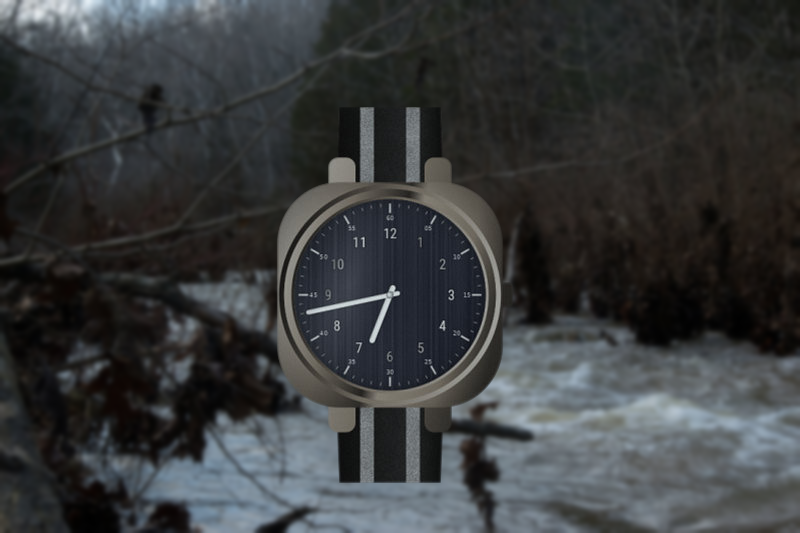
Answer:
6 h 43 min
